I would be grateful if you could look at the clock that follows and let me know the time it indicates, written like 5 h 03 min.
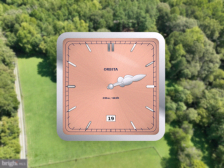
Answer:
2 h 12 min
